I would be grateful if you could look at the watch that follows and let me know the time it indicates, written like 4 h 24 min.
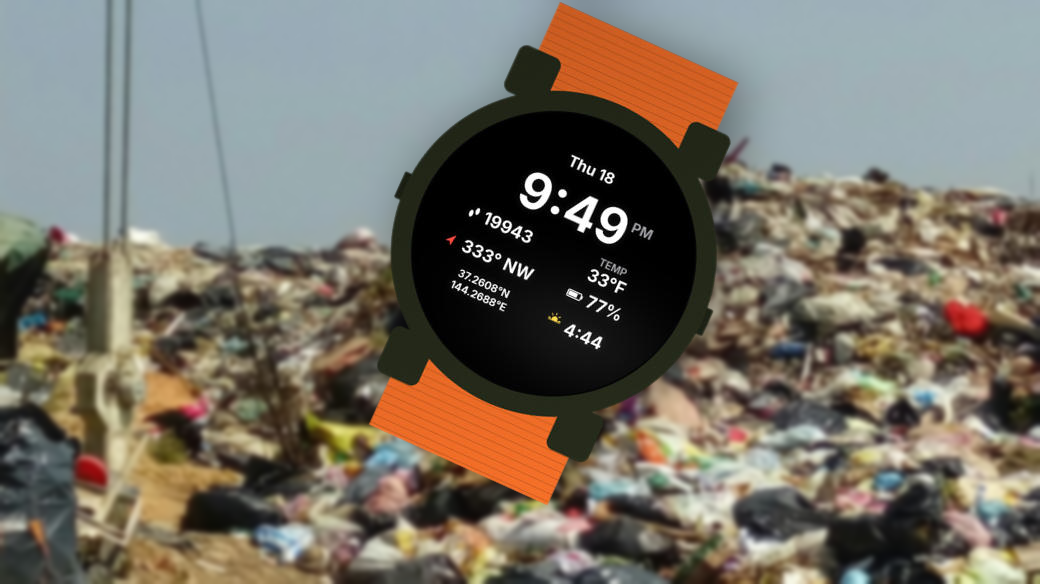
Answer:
9 h 49 min
